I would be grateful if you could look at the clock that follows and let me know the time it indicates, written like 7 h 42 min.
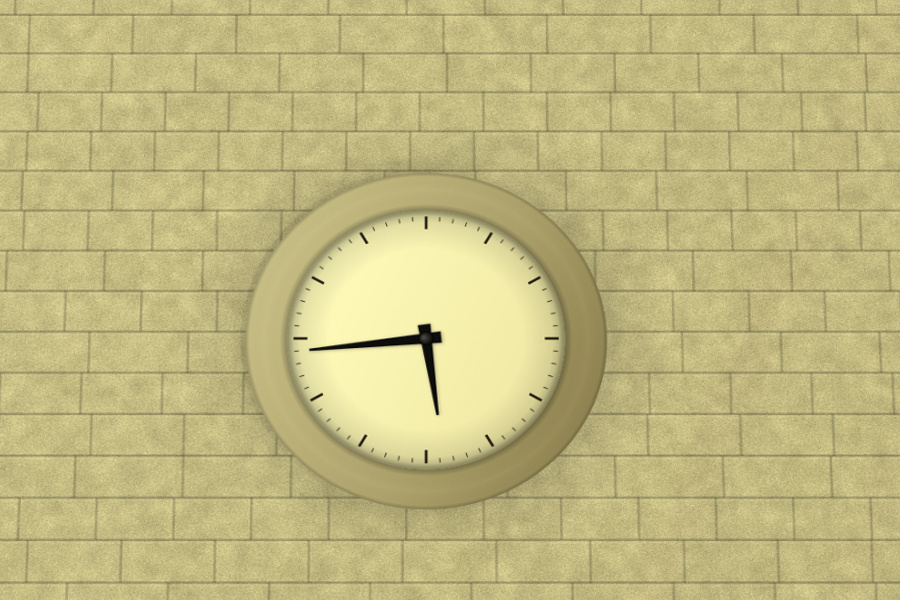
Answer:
5 h 44 min
